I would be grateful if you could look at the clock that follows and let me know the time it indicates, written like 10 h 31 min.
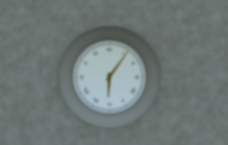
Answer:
6 h 06 min
